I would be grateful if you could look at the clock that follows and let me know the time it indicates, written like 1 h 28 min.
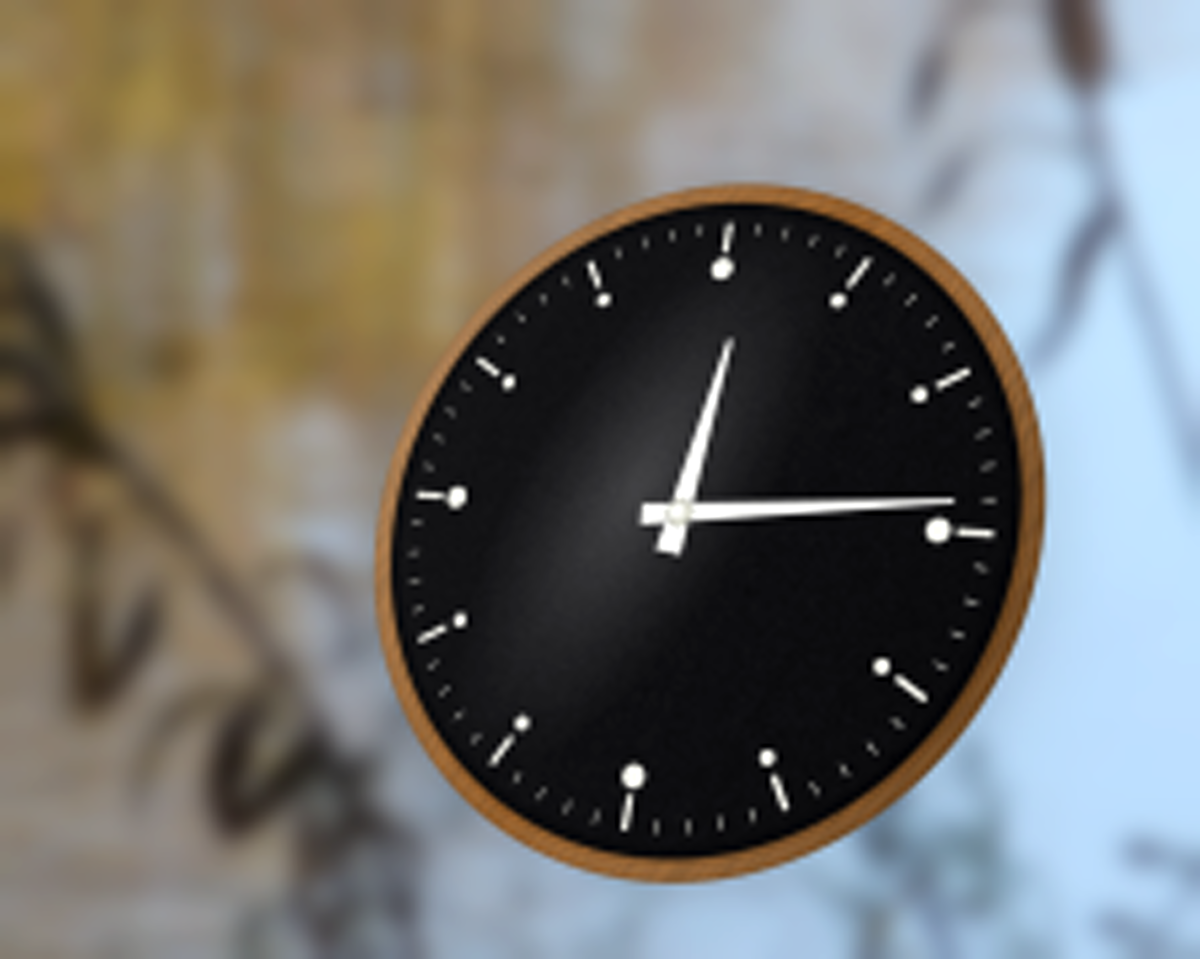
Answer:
12 h 14 min
